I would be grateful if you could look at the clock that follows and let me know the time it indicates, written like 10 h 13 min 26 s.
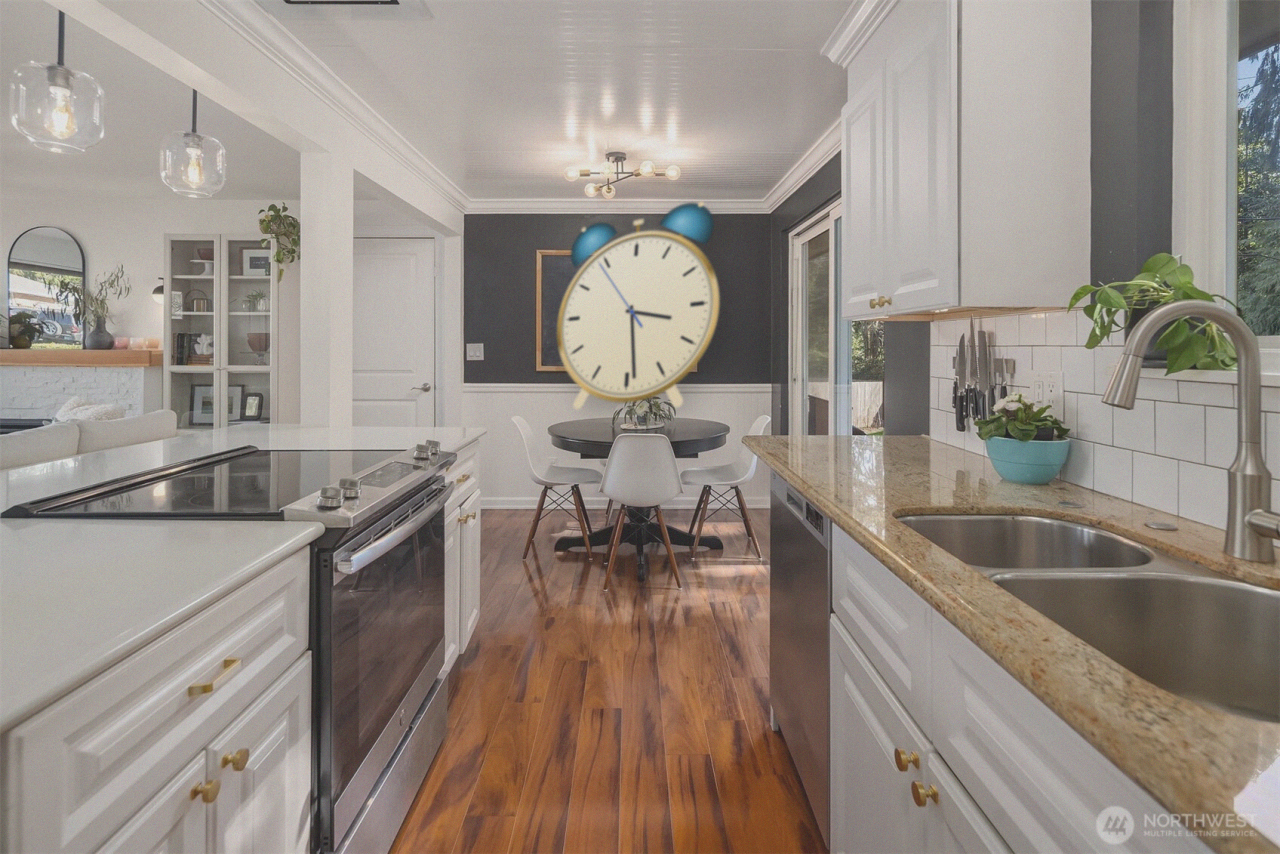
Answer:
3 h 28 min 54 s
